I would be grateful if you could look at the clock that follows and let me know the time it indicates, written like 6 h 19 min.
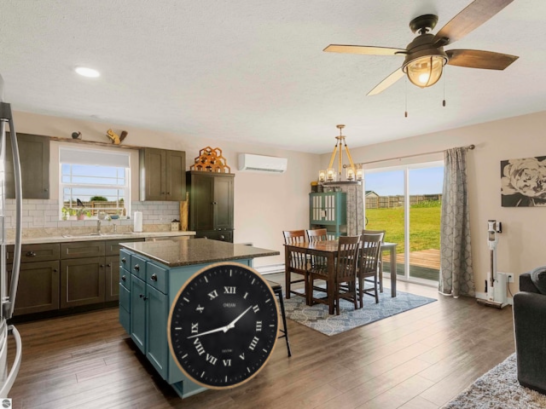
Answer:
1 h 43 min
